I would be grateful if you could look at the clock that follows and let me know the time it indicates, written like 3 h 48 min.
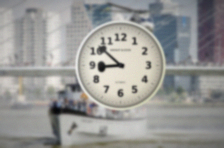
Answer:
8 h 52 min
